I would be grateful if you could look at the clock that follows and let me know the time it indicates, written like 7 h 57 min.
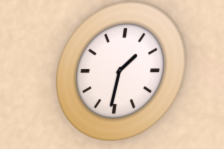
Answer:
1 h 31 min
